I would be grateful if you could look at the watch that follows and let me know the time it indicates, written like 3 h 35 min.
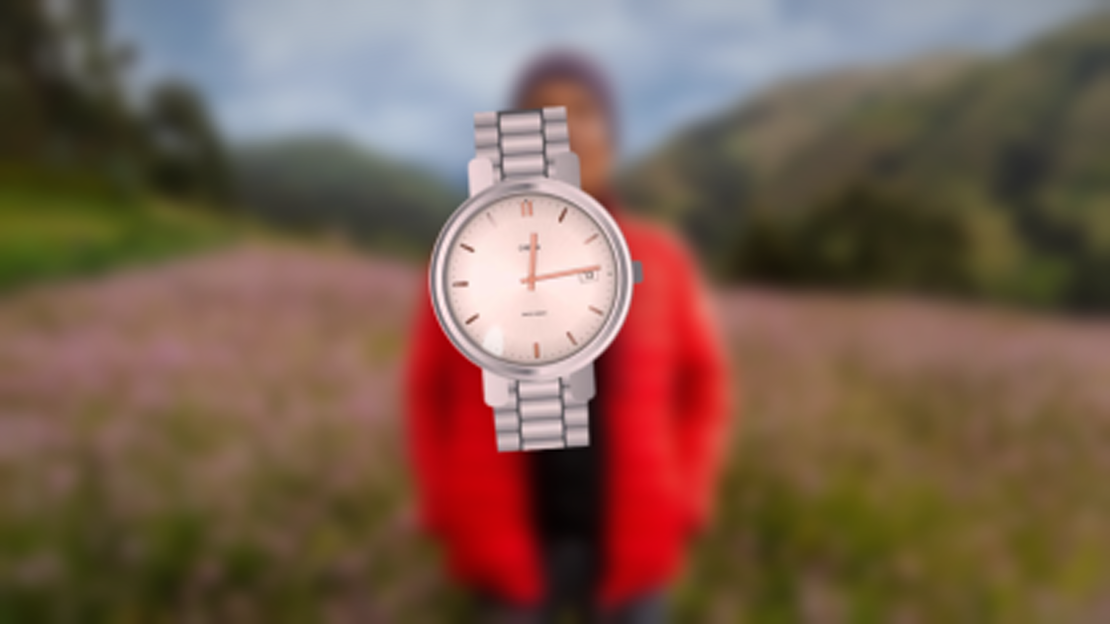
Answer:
12 h 14 min
